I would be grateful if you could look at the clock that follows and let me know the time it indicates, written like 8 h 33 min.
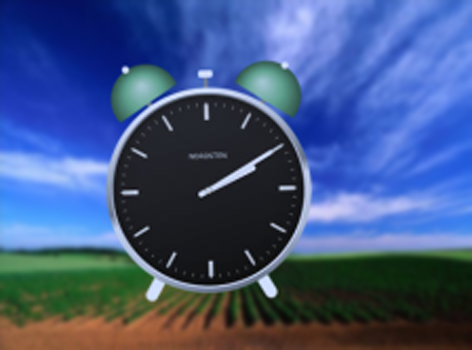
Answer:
2 h 10 min
